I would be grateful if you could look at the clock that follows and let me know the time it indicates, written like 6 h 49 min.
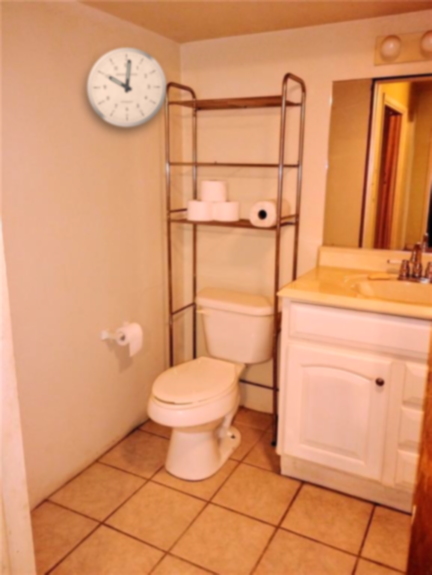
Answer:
10 h 01 min
